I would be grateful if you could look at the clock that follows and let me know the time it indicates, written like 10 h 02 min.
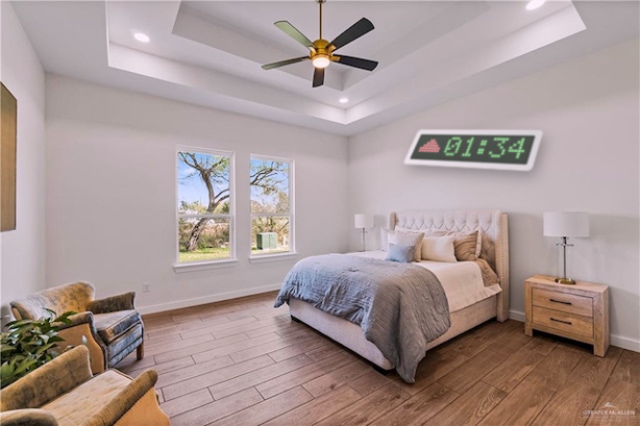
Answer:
1 h 34 min
